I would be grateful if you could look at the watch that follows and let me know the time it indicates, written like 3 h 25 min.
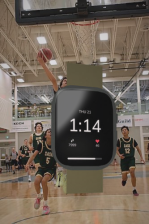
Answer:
1 h 14 min
